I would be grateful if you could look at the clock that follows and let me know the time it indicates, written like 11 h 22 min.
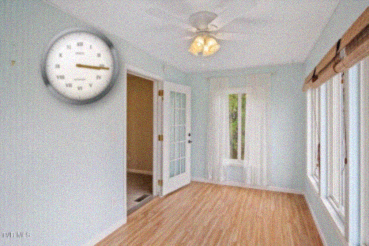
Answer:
3 h 16 min
